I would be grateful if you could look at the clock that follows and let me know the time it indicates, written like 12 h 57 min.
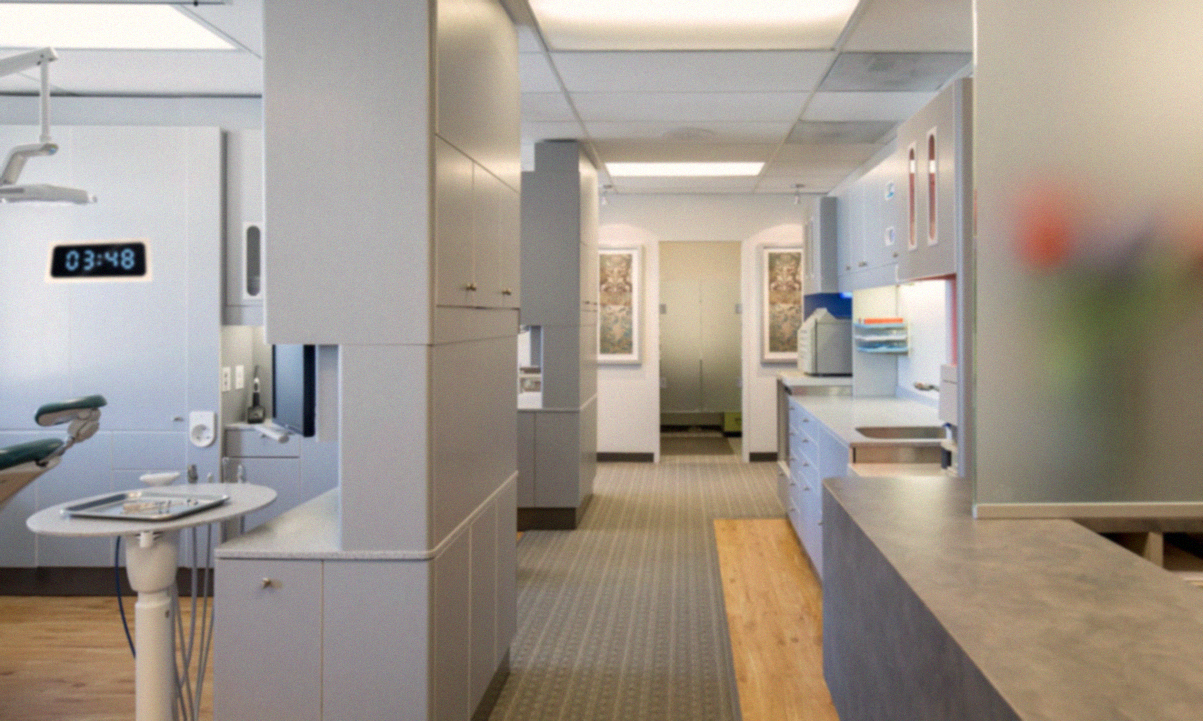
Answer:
3 h 48 min
